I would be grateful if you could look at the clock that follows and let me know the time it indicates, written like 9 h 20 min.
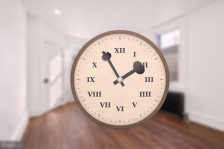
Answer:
1 h 55 min
